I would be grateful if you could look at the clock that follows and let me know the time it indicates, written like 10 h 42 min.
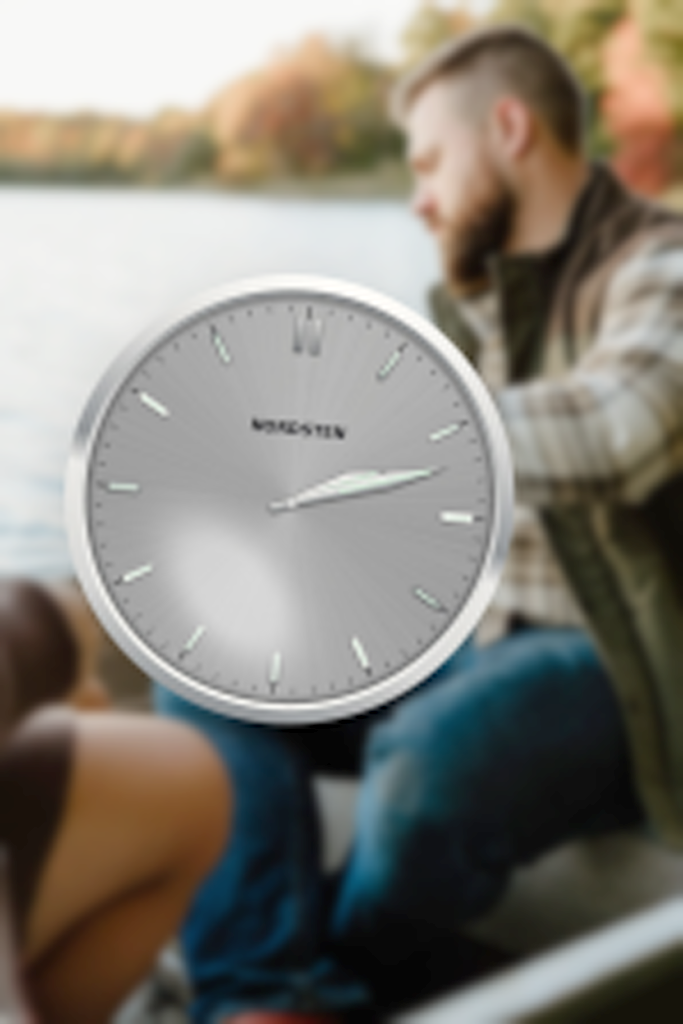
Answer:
2 h 12 min
